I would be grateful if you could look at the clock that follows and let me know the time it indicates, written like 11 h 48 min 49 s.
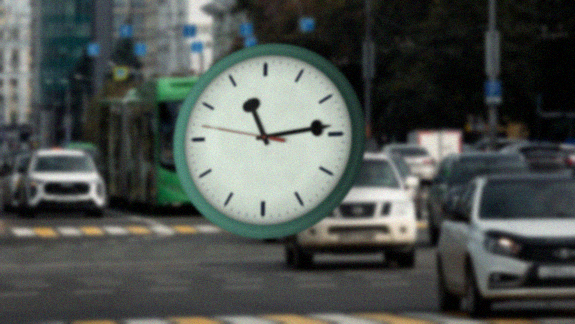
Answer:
11 h 13 min 47 s
